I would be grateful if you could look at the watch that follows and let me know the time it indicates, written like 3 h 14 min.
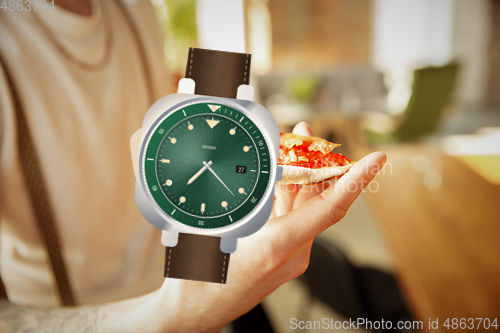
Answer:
7 h 22 min
